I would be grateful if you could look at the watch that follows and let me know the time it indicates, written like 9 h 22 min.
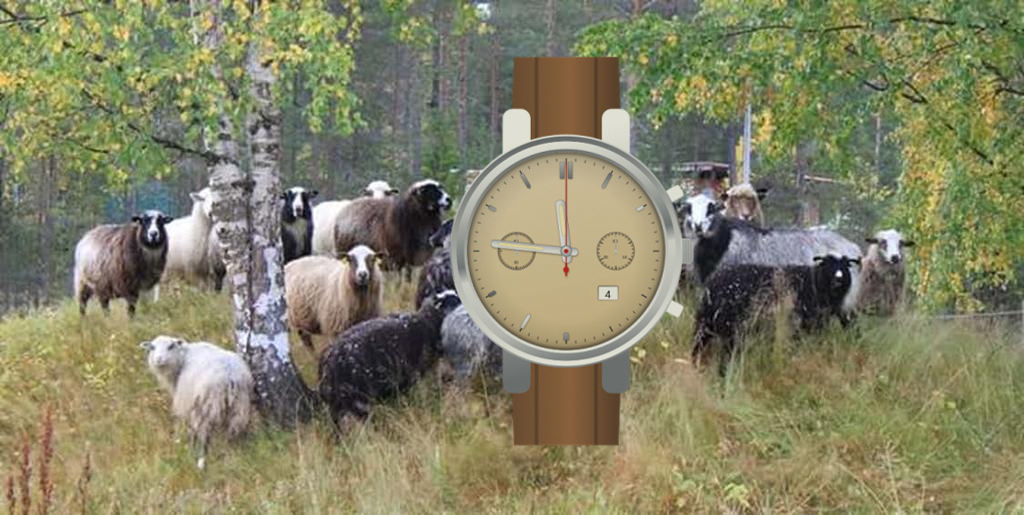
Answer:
11 h 46 min
